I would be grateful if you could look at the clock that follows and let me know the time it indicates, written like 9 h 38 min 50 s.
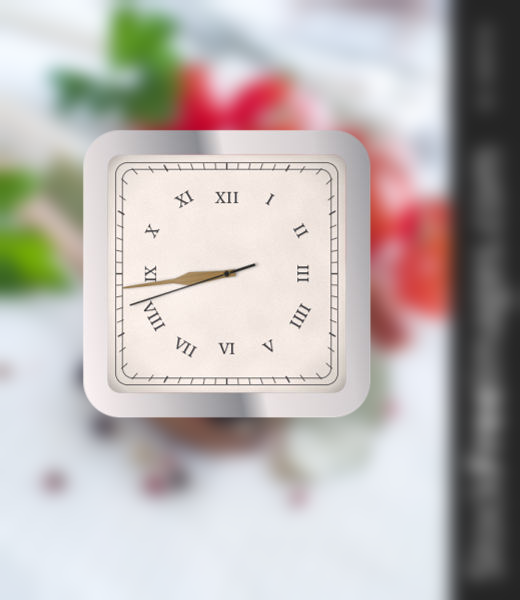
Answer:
8 h 43 min 42 s
